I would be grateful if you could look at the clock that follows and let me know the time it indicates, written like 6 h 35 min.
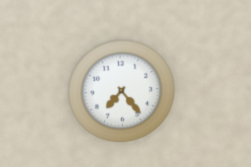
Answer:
7 h 24 min
